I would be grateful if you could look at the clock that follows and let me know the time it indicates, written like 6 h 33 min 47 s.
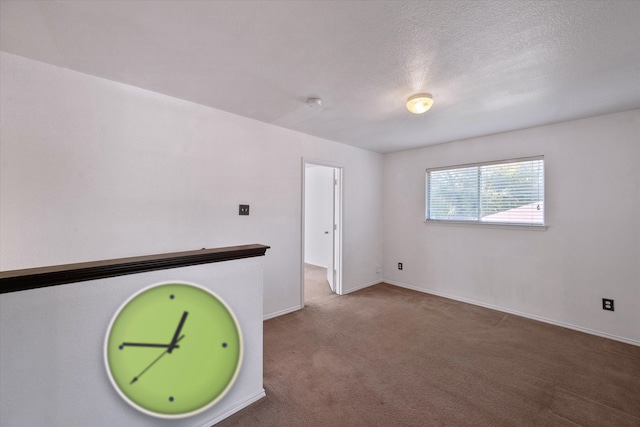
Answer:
12 h 45 min 38 s
